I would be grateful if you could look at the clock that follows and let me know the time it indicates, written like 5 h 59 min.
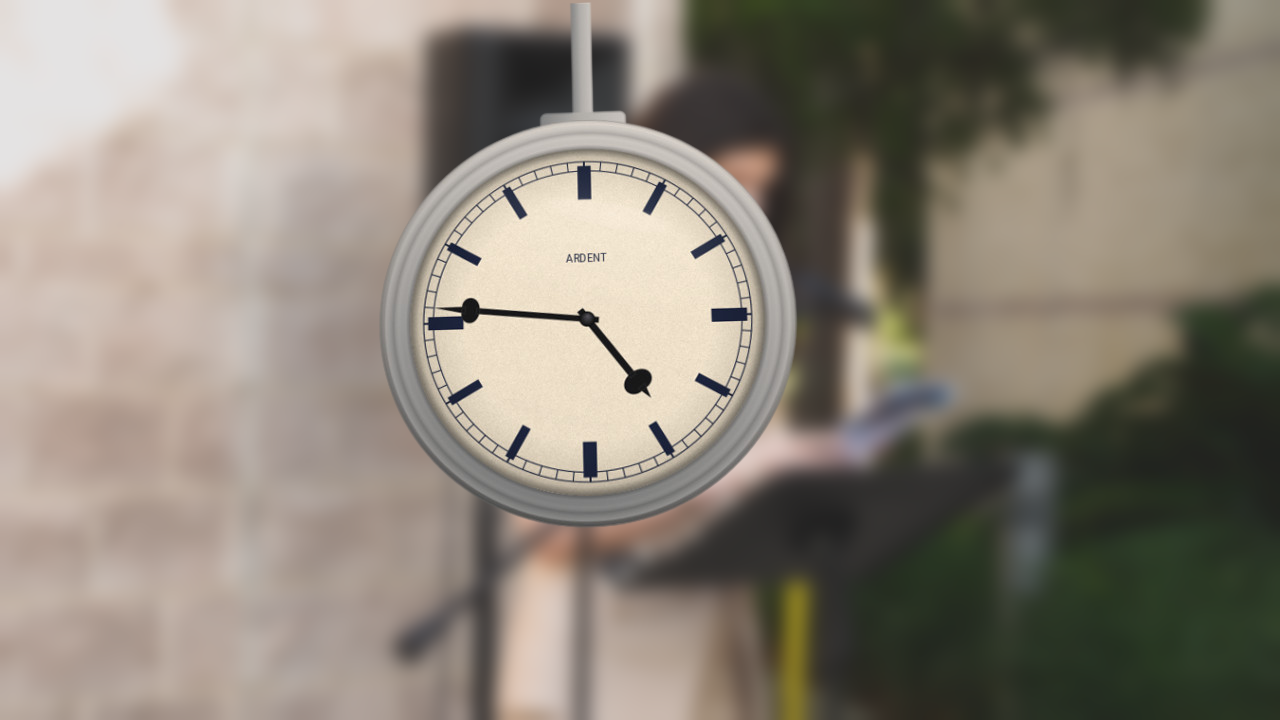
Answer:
4 h 46 min
